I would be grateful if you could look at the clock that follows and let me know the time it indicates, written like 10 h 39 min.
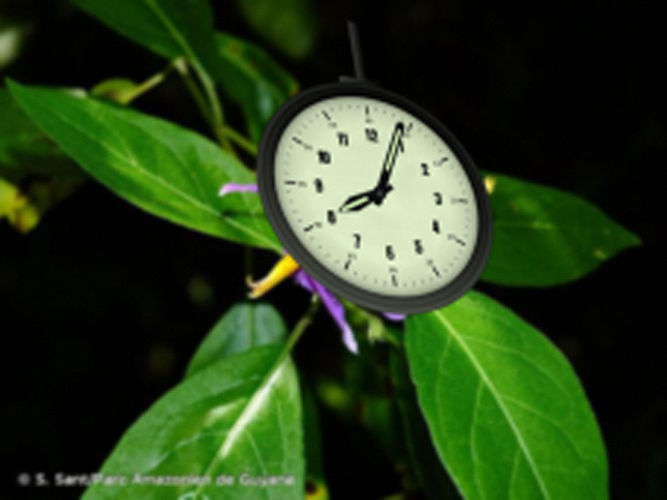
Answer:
8 h 04 min
